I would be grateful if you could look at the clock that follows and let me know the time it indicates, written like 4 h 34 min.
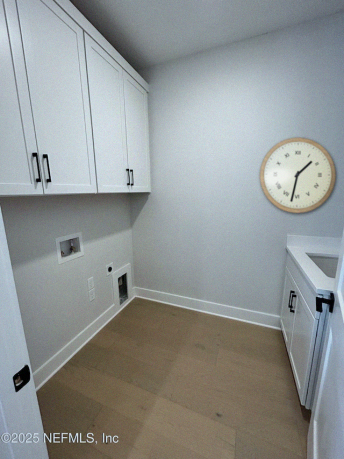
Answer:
1 h 32 min
